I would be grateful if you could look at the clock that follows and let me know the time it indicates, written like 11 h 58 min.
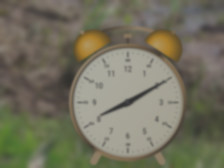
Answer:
8 h 10 min
